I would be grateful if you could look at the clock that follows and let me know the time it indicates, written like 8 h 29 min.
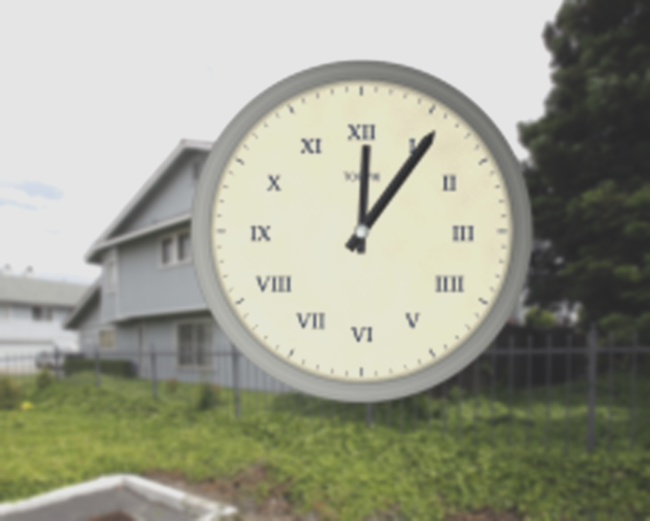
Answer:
12 h 06 min
